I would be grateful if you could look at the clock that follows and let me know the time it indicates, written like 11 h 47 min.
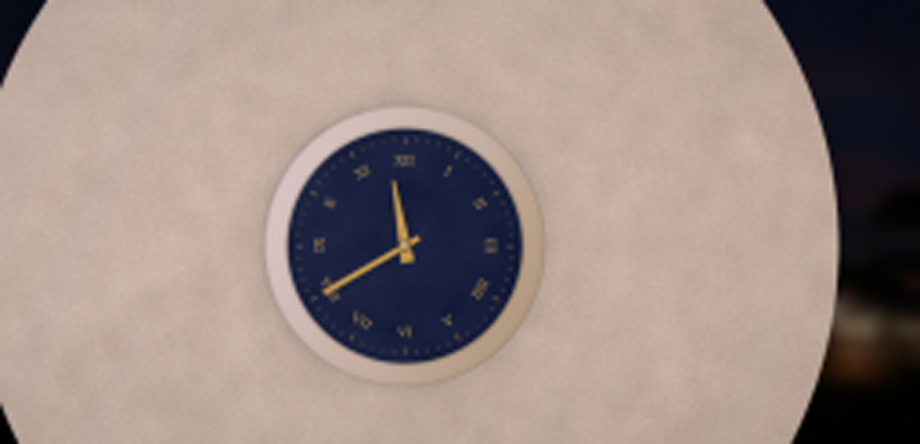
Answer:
11 h 40 min
